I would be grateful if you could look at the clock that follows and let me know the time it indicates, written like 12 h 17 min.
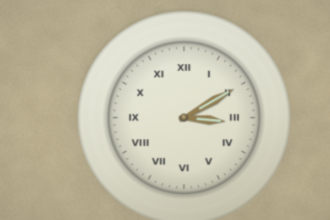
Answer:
3 h 10 min
